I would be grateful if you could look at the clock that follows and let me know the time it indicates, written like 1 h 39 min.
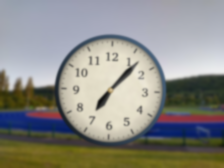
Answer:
7 h 07 min
